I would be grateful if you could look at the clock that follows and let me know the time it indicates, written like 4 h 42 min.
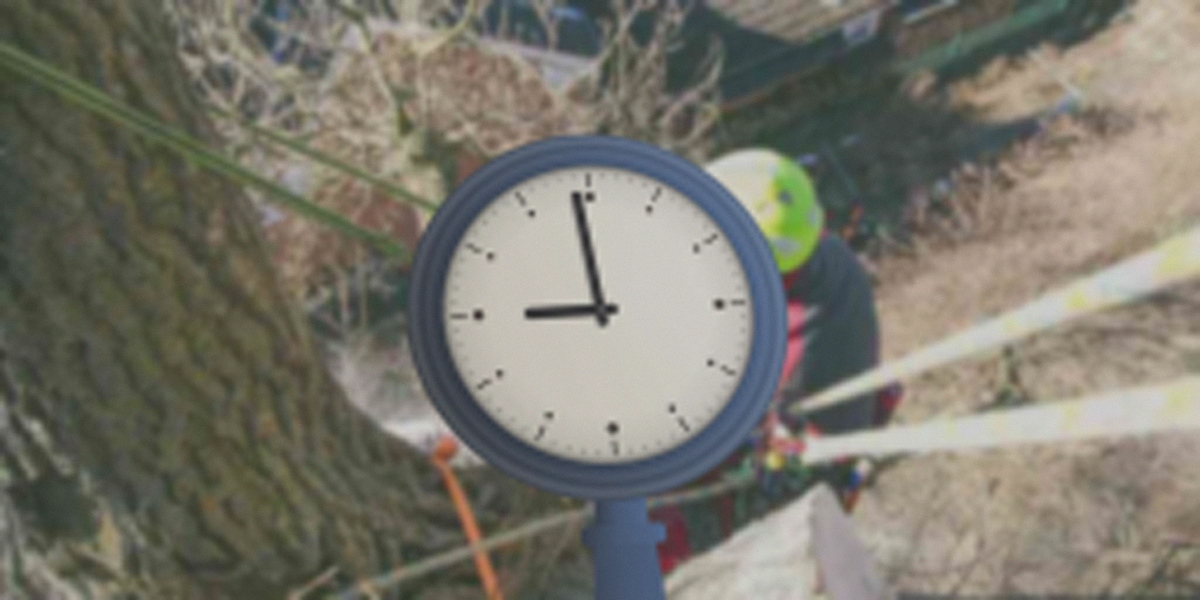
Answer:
8 h 59 min
